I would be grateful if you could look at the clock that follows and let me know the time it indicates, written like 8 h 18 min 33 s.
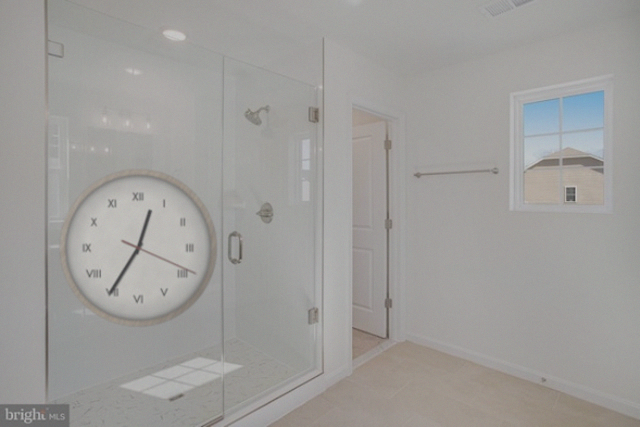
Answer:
12 h 35 min 19 s
